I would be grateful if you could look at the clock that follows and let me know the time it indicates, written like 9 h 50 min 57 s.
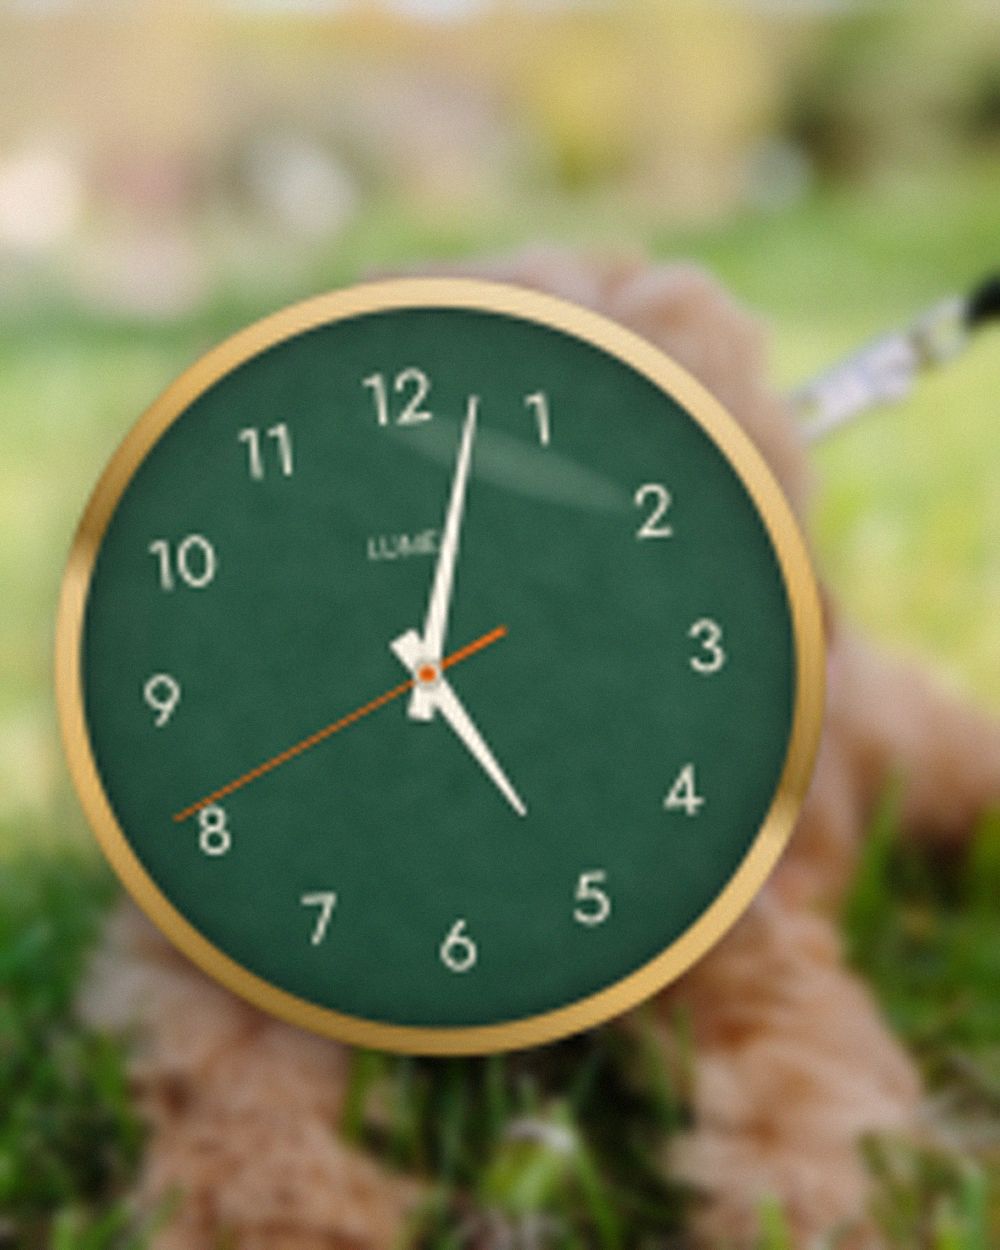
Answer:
5 h 02 min 41 s
